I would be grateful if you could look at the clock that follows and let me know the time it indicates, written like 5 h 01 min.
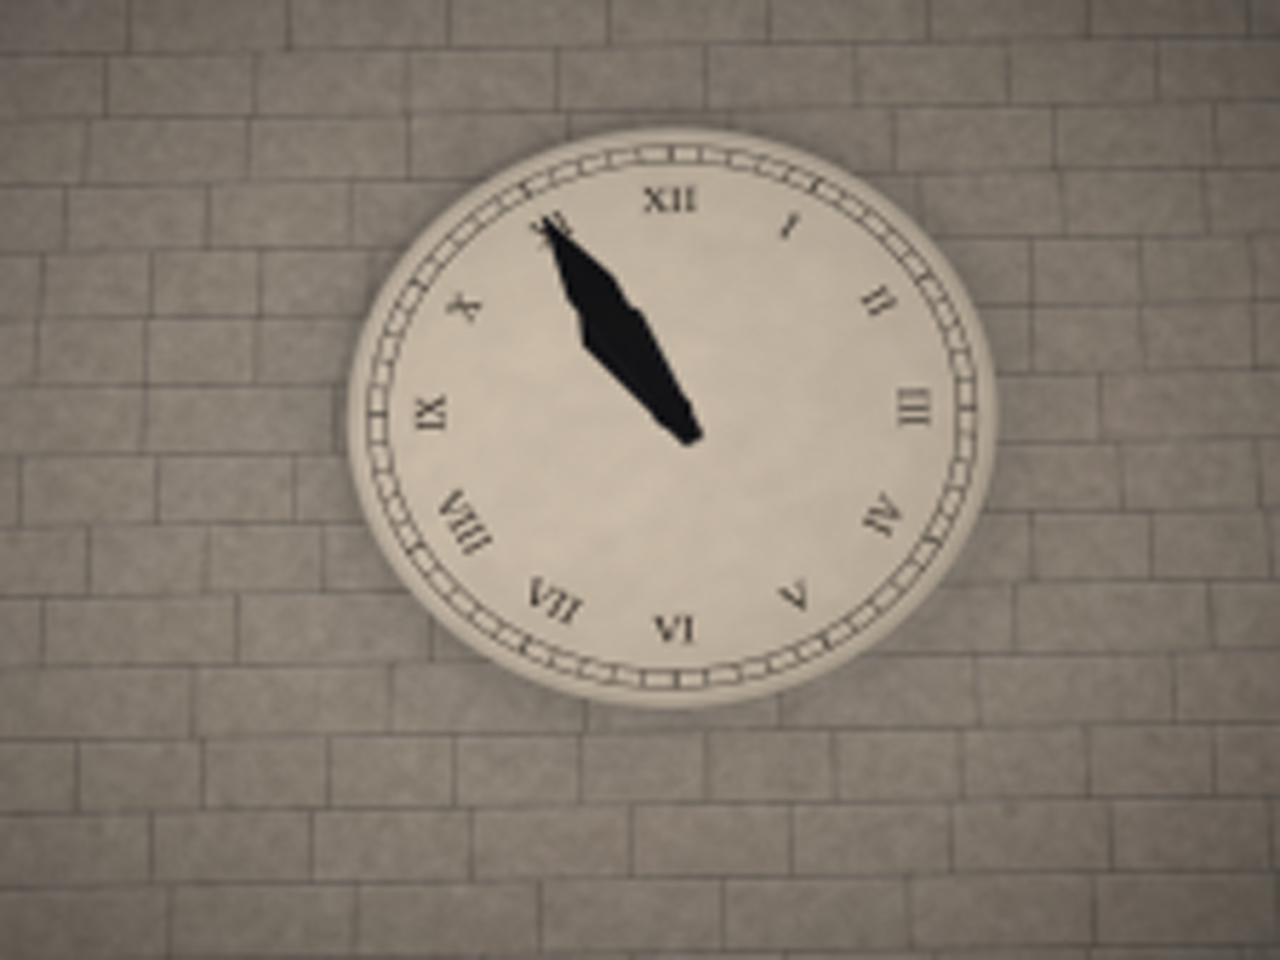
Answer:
10 h 55 min
